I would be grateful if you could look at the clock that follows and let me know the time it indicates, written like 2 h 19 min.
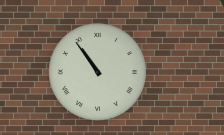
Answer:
10 h 54 min
